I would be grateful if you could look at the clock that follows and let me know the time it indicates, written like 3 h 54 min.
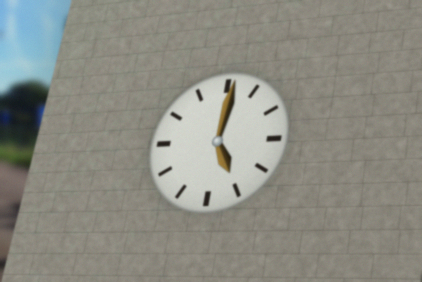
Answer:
5 h 01 min
